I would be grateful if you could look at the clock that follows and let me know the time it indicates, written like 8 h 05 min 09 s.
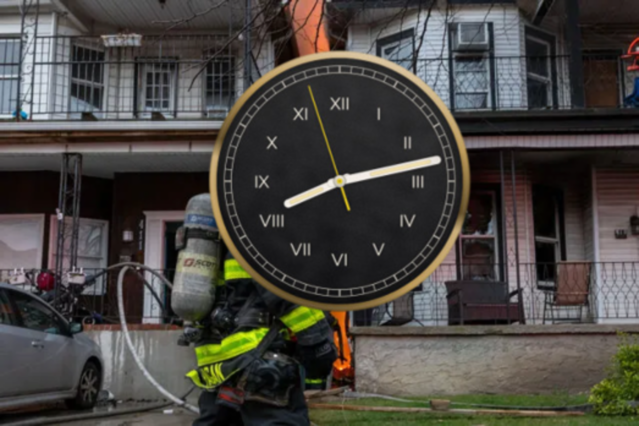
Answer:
8 h 12 min 57 s
